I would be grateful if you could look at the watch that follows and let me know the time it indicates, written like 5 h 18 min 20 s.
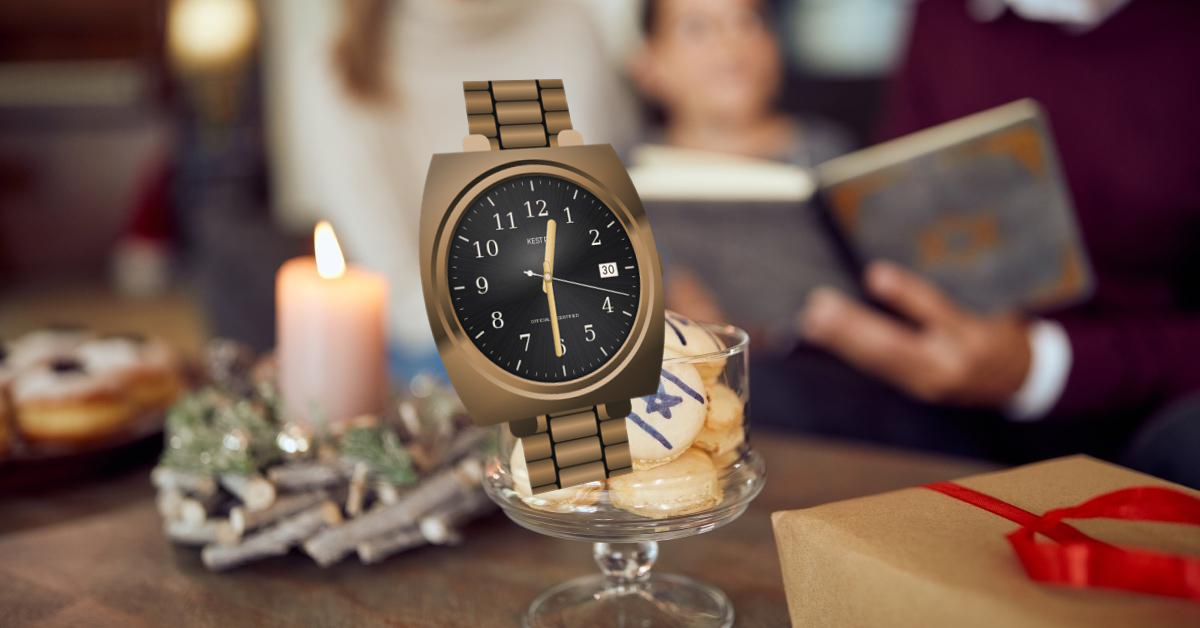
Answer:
12 h 30 min 18 s
